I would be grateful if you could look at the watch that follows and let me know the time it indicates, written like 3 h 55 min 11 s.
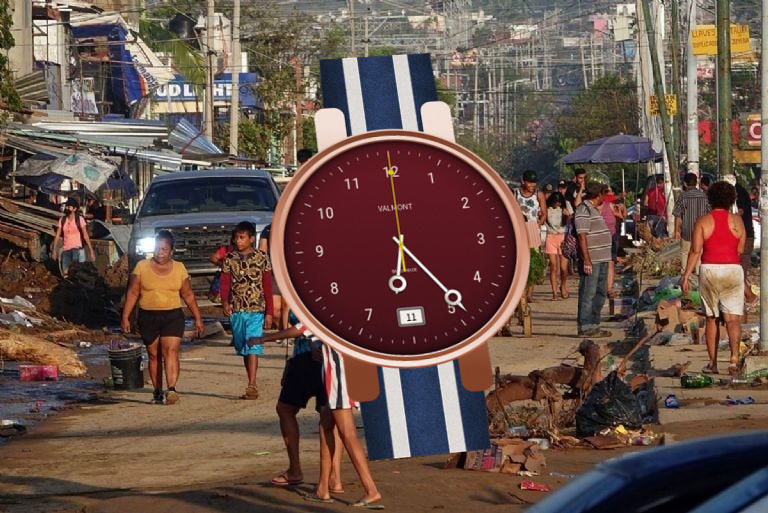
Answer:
6 h 24 min 00 s
